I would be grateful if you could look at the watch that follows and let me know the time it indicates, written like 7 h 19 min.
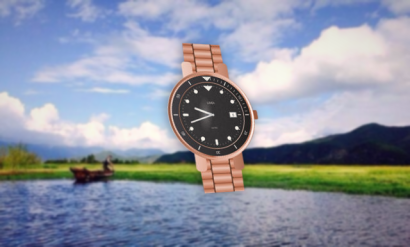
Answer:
9 h 42 min
